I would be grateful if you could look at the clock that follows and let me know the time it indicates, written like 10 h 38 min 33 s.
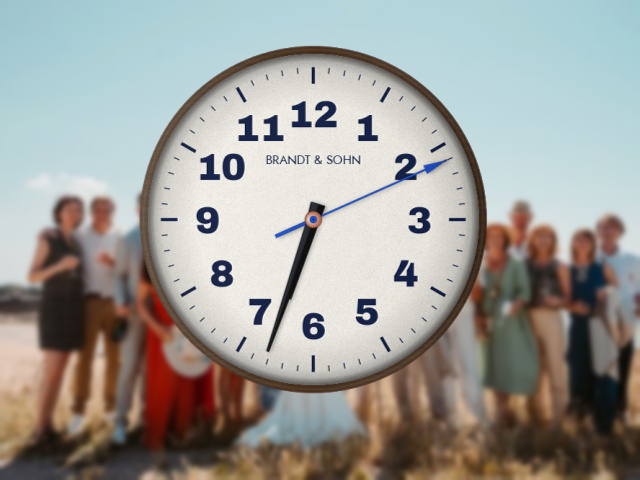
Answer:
6 h 33 min 11 s
